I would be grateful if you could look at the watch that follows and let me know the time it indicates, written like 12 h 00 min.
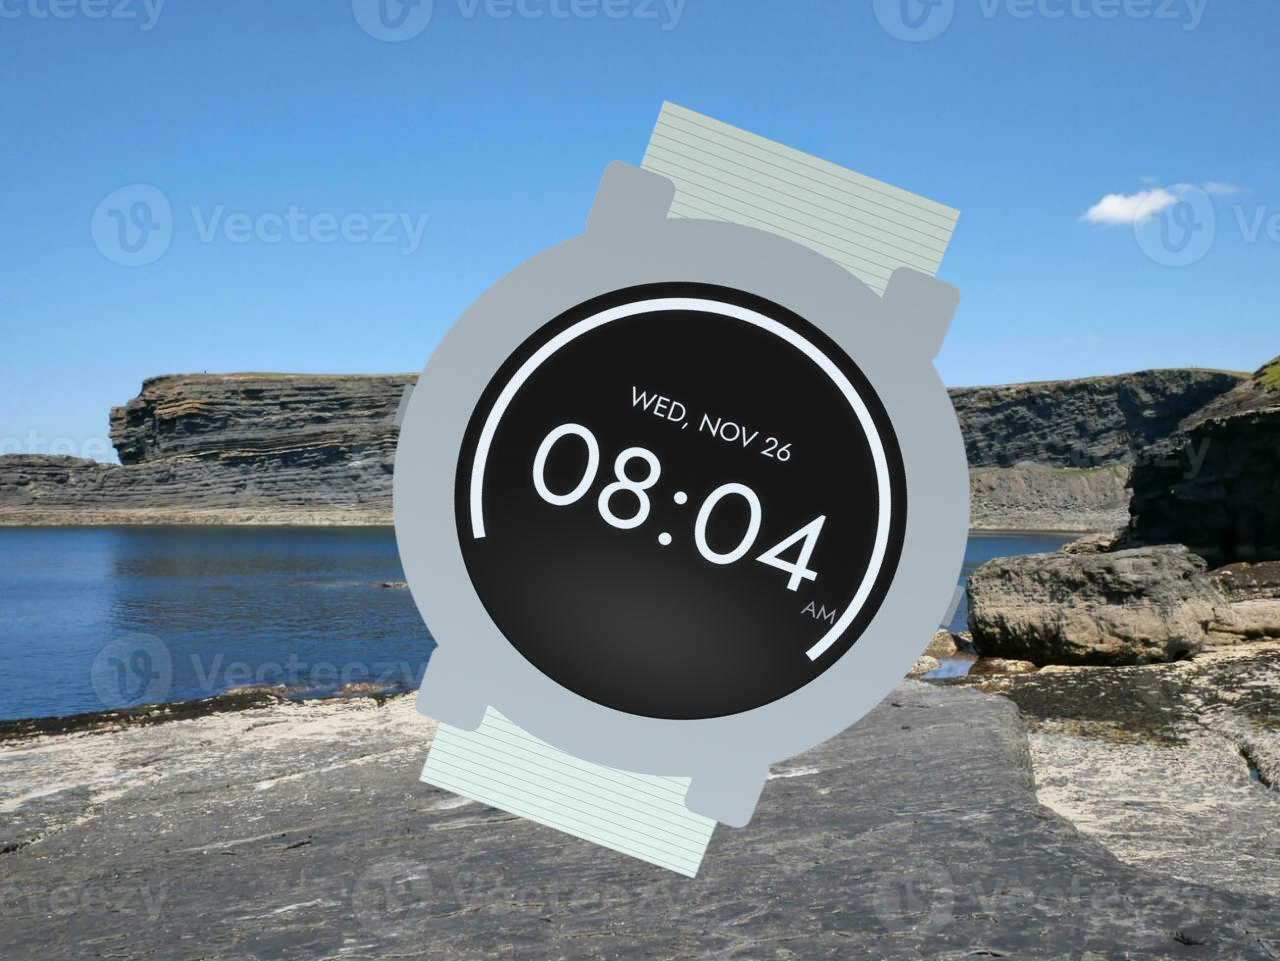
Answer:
8 h 04 min
